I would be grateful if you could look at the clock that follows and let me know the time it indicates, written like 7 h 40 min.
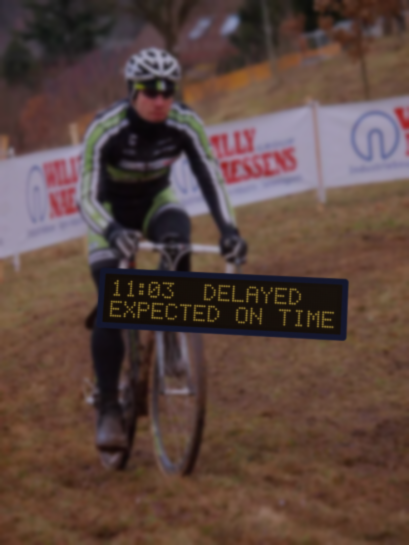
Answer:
11 h 03 min
